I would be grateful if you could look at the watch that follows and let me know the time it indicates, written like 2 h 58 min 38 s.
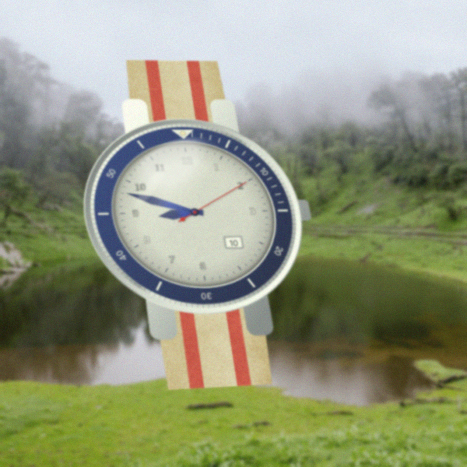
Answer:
8 h 48 min 10 s
